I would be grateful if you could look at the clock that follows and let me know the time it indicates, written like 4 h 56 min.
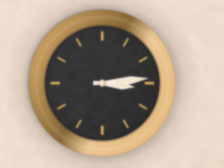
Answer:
3 h 14 min
